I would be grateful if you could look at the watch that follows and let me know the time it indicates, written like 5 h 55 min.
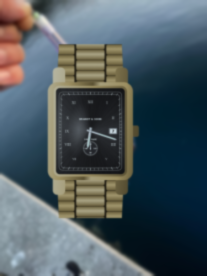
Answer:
6 h 18 min
